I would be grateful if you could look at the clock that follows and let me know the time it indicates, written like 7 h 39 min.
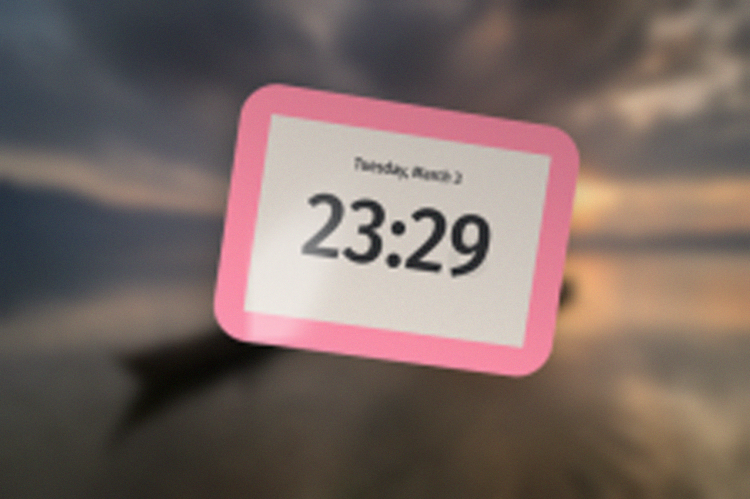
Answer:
23 h 29 min
